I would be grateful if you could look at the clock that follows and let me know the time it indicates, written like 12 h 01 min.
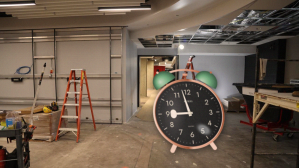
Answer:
8 h 58 min
